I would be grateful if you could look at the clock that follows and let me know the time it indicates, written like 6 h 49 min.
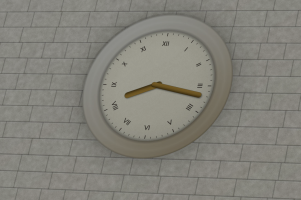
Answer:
8 h 17 min
